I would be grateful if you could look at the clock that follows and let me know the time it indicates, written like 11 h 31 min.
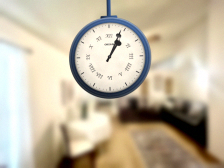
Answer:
1 h 04 min
